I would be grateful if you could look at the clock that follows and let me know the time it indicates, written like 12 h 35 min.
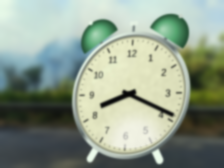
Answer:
8 h 19 min
